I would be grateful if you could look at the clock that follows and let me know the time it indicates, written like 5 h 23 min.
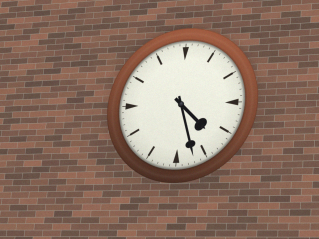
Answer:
4 h 27 min
